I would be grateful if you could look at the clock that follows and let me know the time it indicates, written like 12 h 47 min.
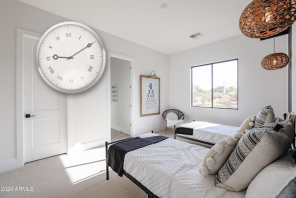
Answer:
9 h 10 min
